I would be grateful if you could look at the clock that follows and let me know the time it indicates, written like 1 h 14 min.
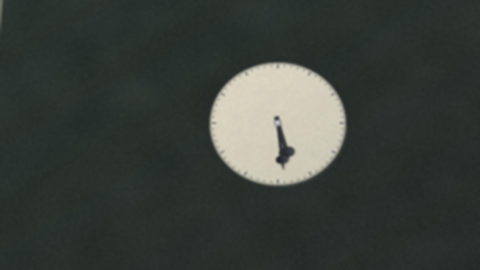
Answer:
5 h 29 min
